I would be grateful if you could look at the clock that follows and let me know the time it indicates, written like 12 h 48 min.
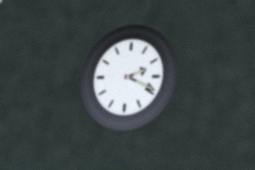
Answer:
2 h 19 min
